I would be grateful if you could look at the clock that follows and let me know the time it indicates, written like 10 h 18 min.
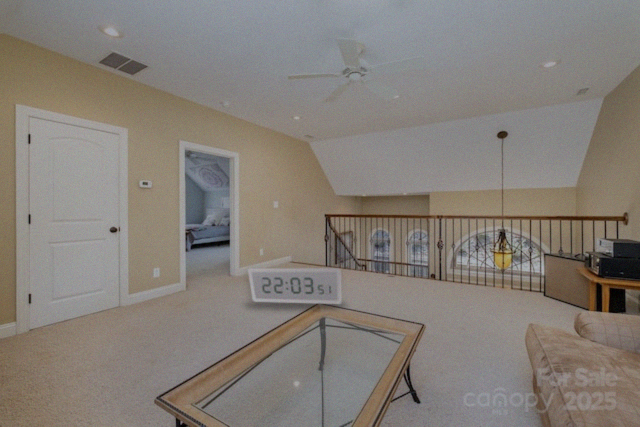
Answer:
22 h 03 min
